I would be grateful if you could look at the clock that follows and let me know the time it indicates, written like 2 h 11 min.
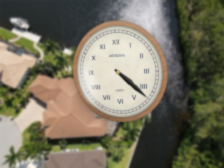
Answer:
4 h 22 min
